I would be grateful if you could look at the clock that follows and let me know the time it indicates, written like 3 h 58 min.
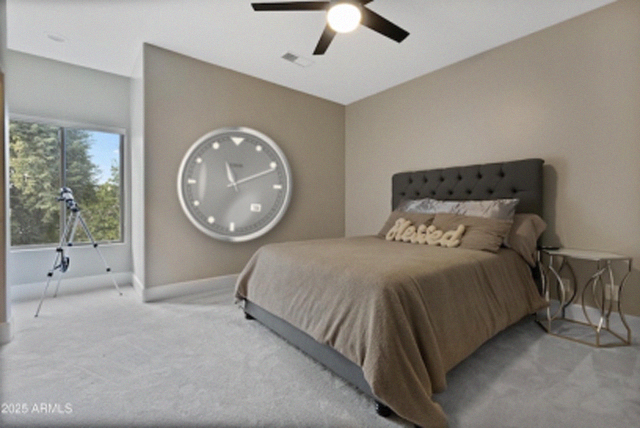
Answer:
11 h 11 min
